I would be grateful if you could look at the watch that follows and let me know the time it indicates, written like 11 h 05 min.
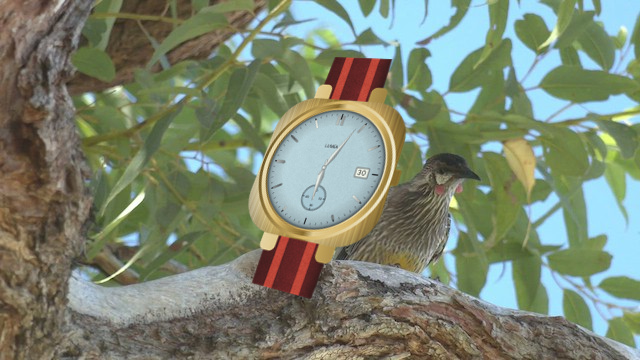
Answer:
6 h 04 min
